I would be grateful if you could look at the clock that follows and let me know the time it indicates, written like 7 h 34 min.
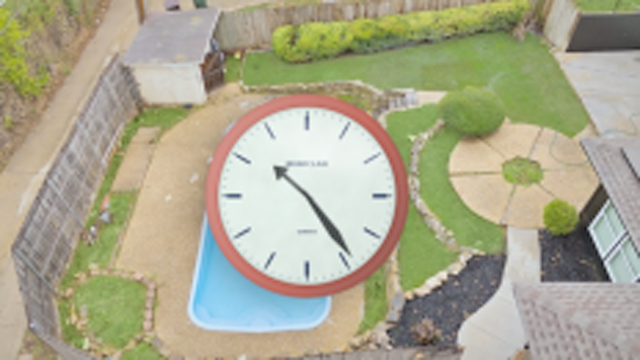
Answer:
10 h 24 min
